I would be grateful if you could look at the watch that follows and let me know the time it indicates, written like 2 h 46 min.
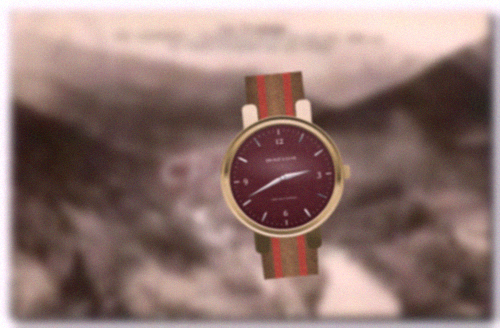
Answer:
2 h 41 min
